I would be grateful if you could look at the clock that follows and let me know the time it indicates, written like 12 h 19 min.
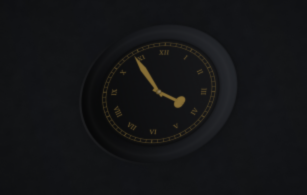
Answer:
3 h 54 min
